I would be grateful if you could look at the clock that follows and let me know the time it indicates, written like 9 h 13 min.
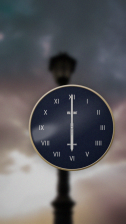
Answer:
6 h 00 min
